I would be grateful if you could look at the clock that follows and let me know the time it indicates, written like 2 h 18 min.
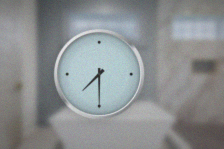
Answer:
7 h 30 min
